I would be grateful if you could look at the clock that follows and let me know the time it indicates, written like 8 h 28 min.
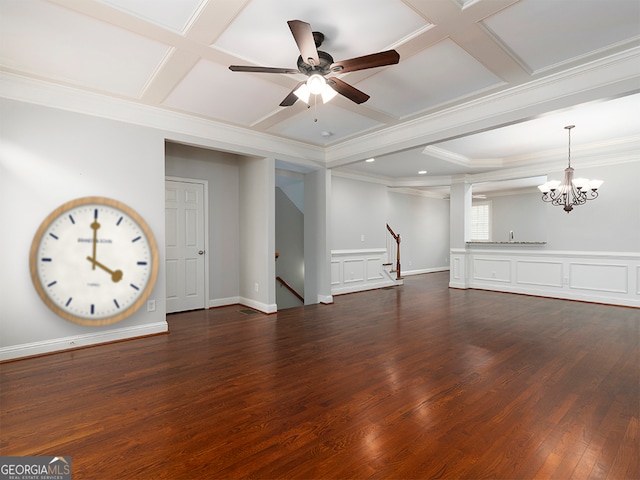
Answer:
4 h 00 min
